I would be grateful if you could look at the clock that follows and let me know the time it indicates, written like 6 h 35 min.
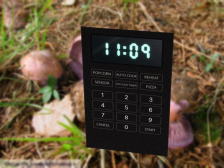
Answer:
11 h 09 min
